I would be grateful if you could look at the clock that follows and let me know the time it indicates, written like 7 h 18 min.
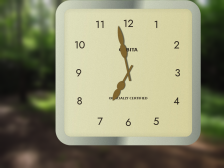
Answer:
6 h 58 min
